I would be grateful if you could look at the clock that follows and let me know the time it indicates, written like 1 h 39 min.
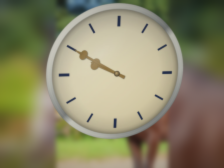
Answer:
9 h 50 min
